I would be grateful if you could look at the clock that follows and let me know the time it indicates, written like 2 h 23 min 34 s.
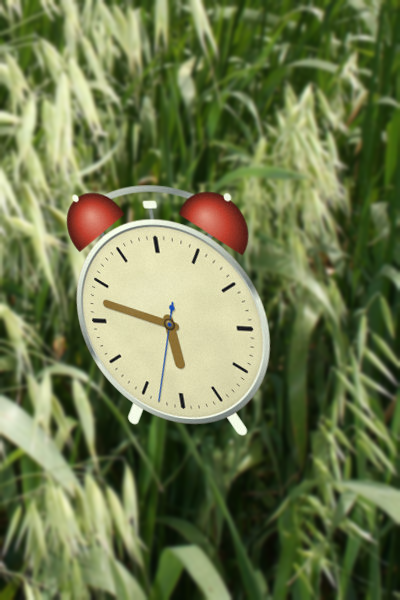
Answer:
5 h 47 min 33 s
